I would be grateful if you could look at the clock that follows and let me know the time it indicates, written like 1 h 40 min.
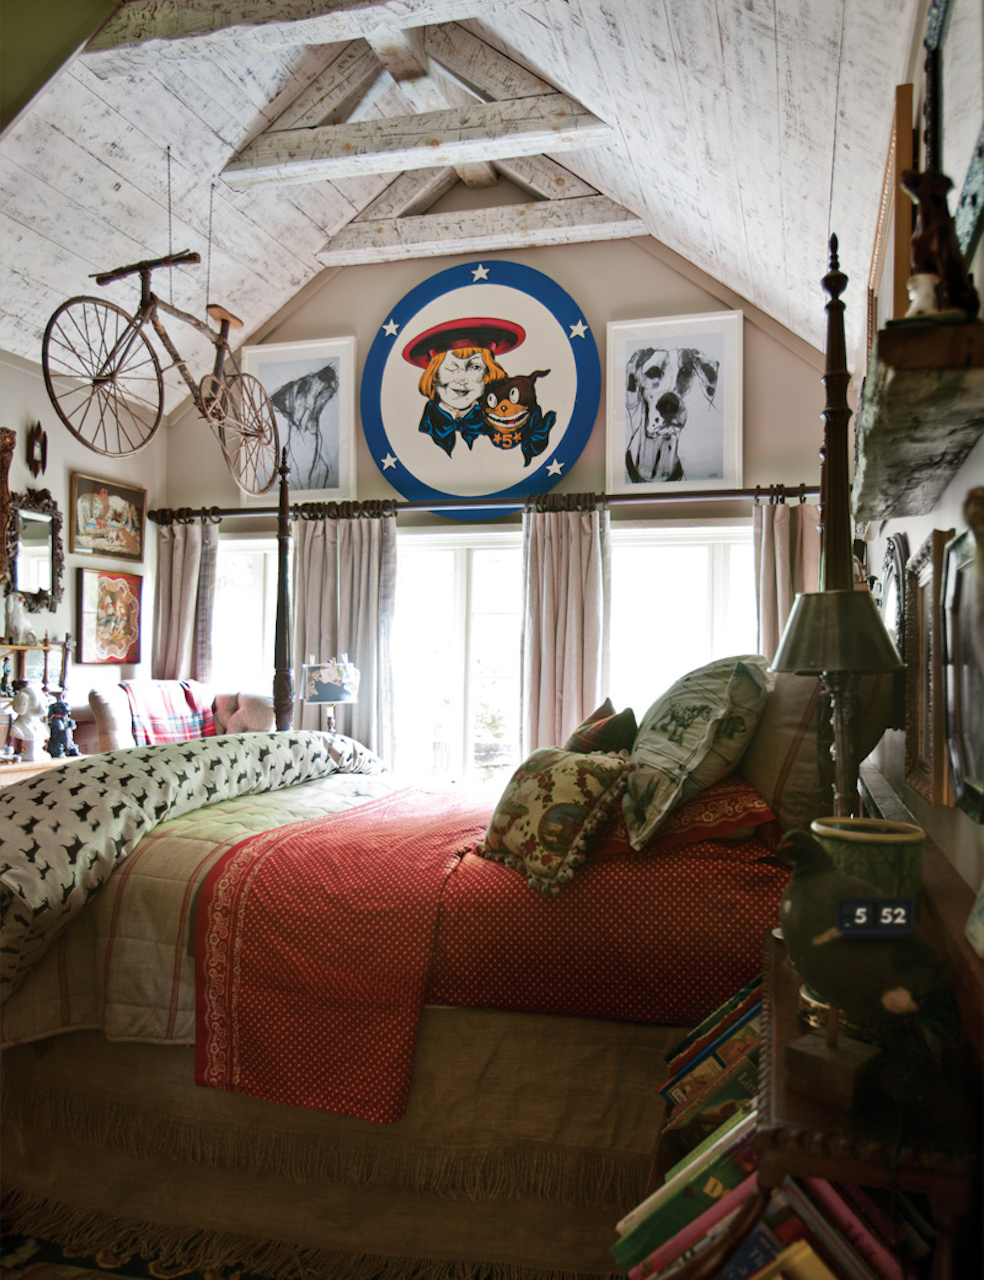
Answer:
5 h 52 min
